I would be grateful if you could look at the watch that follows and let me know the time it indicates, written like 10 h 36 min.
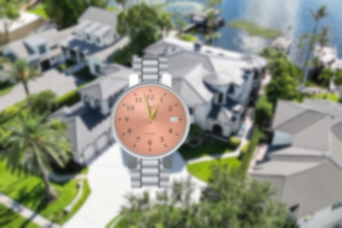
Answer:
12 h 58 min
